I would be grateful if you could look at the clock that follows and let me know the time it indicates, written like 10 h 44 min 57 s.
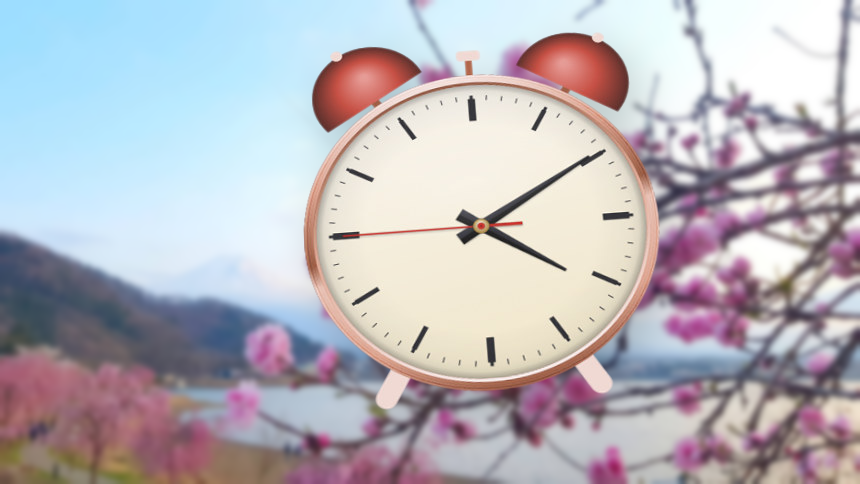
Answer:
4 h 09 min 45 s
